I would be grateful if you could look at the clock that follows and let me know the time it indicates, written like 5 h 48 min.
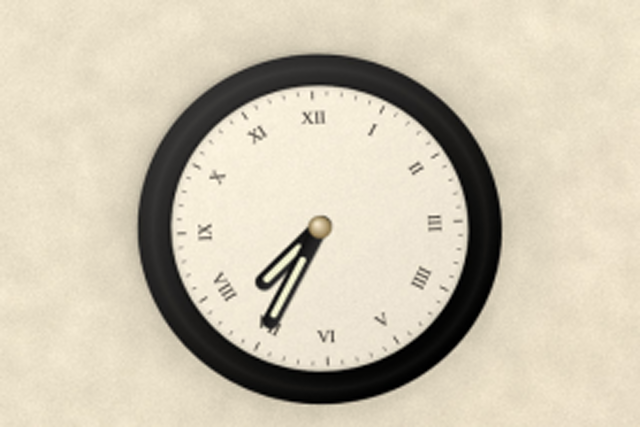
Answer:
7 h 35 min
